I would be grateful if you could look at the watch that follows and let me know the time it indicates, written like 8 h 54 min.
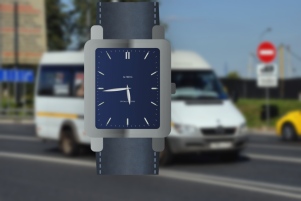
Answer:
5 h 44 min
